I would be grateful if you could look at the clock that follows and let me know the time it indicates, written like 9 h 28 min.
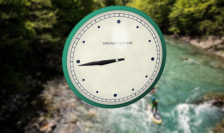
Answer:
8 h 44 min
